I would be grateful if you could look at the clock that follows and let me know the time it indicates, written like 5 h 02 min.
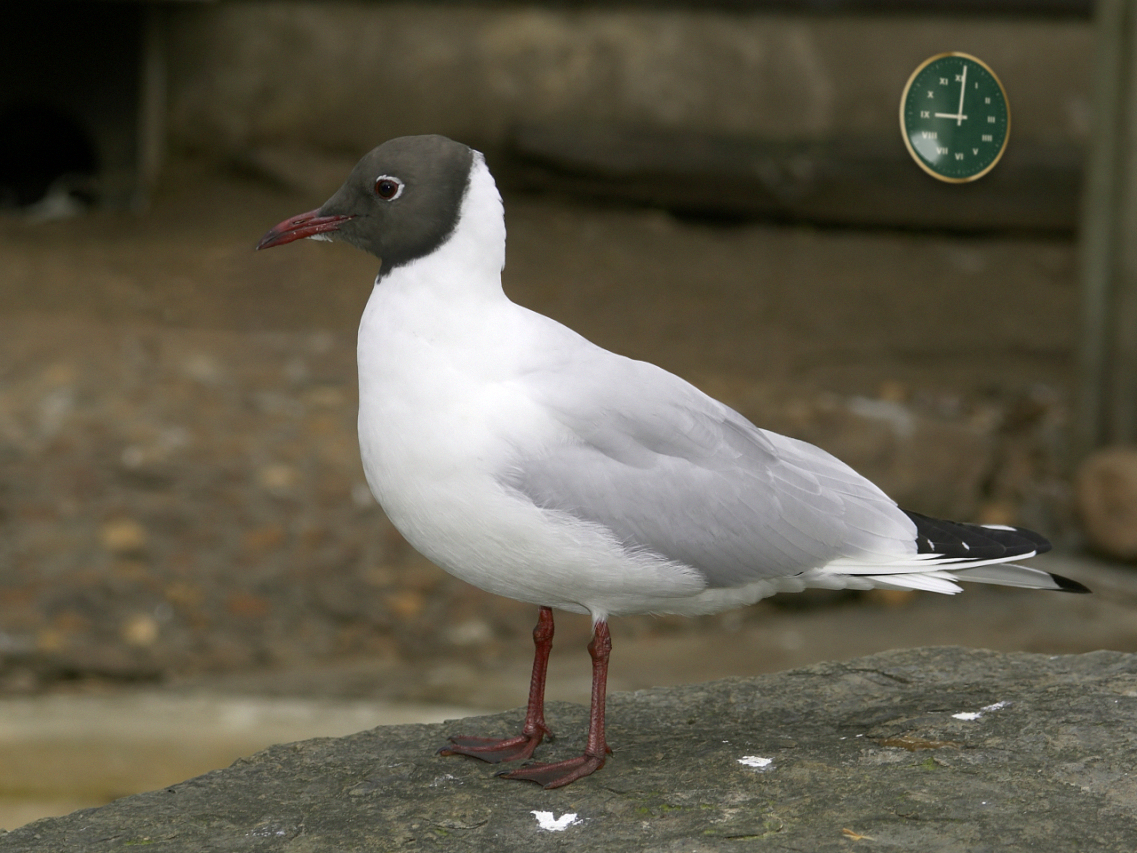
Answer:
9 h 01 min
